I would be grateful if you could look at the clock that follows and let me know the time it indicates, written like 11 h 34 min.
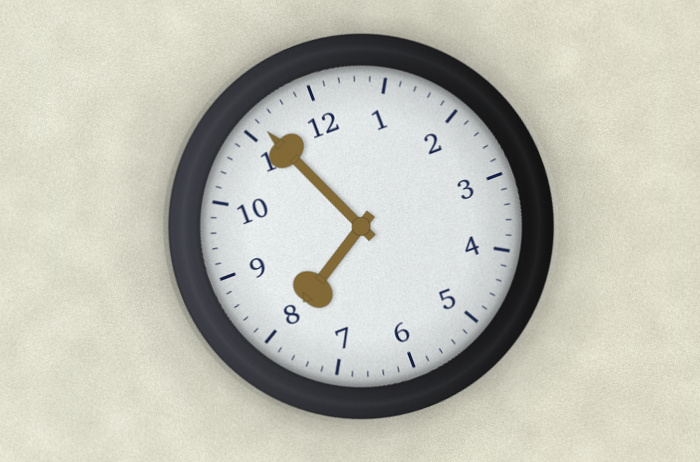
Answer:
7 h 56 min
